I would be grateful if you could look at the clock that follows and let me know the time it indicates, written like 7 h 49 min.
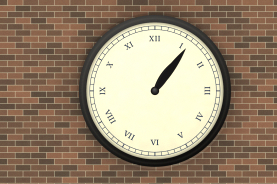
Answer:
1 h 06 min
